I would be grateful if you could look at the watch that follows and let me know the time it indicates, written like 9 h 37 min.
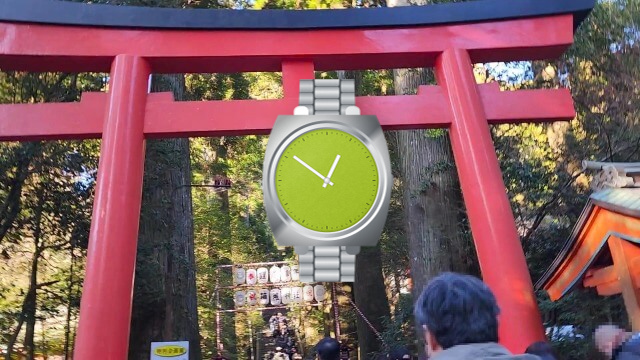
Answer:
12 h 51 min
